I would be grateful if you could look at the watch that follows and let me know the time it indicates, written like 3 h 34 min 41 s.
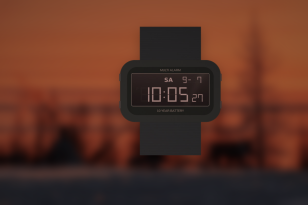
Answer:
10 h 05 min 27 s
